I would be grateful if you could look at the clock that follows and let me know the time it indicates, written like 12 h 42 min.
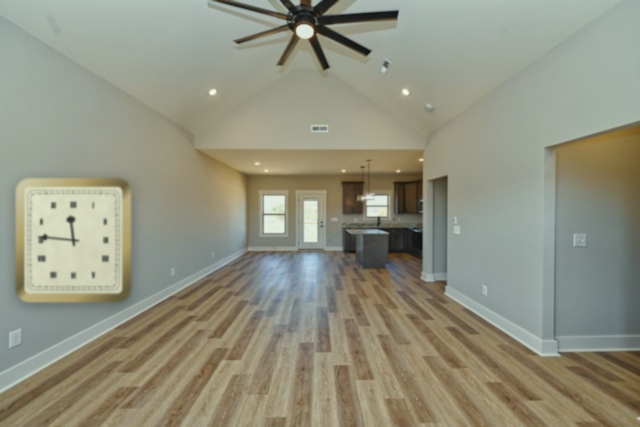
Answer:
11 h 46 min
